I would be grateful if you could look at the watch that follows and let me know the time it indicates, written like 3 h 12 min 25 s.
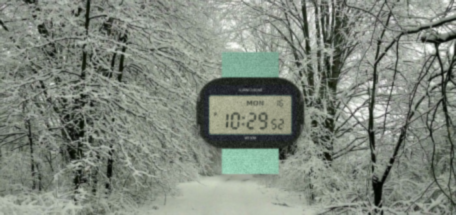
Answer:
10 h 29 min 52 s
